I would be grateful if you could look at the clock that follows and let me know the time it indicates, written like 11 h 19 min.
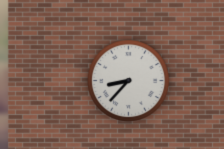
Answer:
8 h 37 min
